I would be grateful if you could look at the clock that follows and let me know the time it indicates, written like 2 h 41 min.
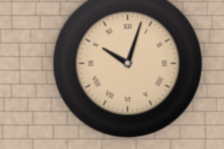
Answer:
10 h 03 min
